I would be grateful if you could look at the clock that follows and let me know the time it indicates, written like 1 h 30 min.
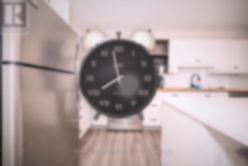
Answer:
7 h 58 min
